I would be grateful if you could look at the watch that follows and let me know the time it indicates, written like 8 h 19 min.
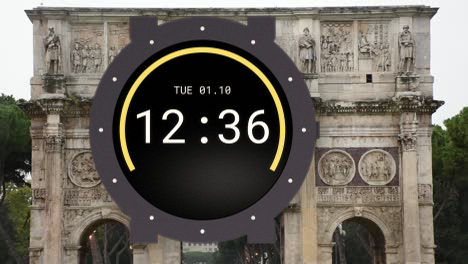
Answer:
12 h 36 min
